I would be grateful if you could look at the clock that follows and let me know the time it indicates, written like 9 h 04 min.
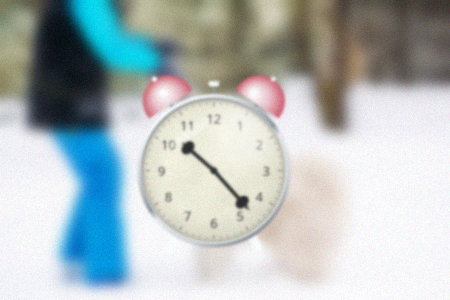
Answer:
10 h 23 min
